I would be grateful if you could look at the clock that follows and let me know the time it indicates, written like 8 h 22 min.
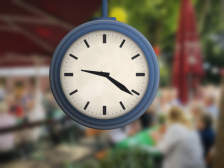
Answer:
9 h 21 min
